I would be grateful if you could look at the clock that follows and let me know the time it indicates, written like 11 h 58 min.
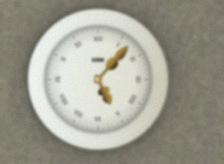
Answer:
5 h 07 min
